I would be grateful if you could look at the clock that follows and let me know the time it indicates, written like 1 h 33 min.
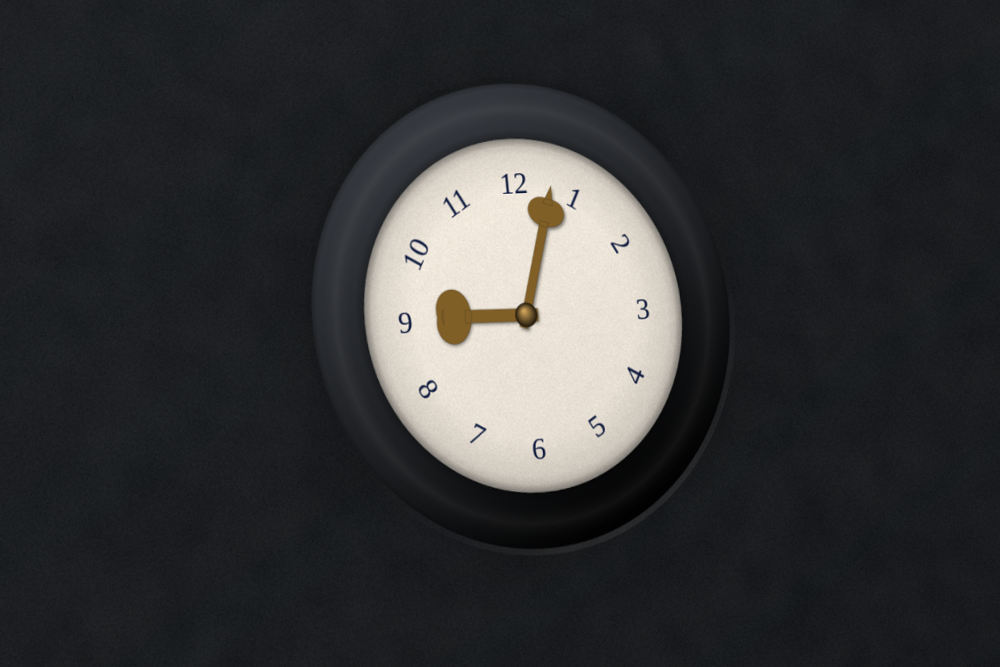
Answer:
9 h 03 min
